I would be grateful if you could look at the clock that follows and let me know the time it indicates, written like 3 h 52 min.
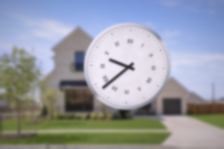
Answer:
9 h 38 min
